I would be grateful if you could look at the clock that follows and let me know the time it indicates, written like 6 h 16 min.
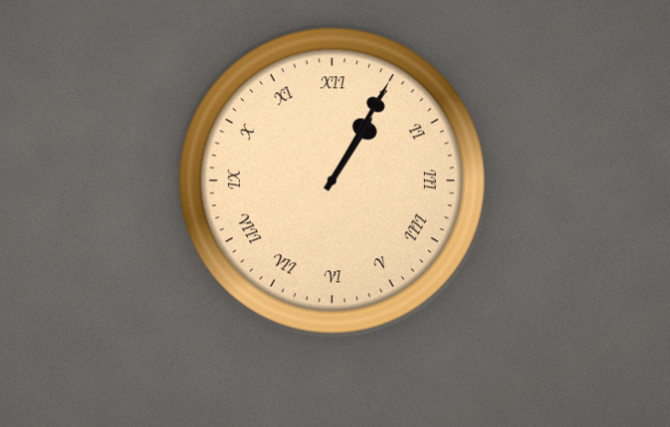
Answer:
1 h 05 min
